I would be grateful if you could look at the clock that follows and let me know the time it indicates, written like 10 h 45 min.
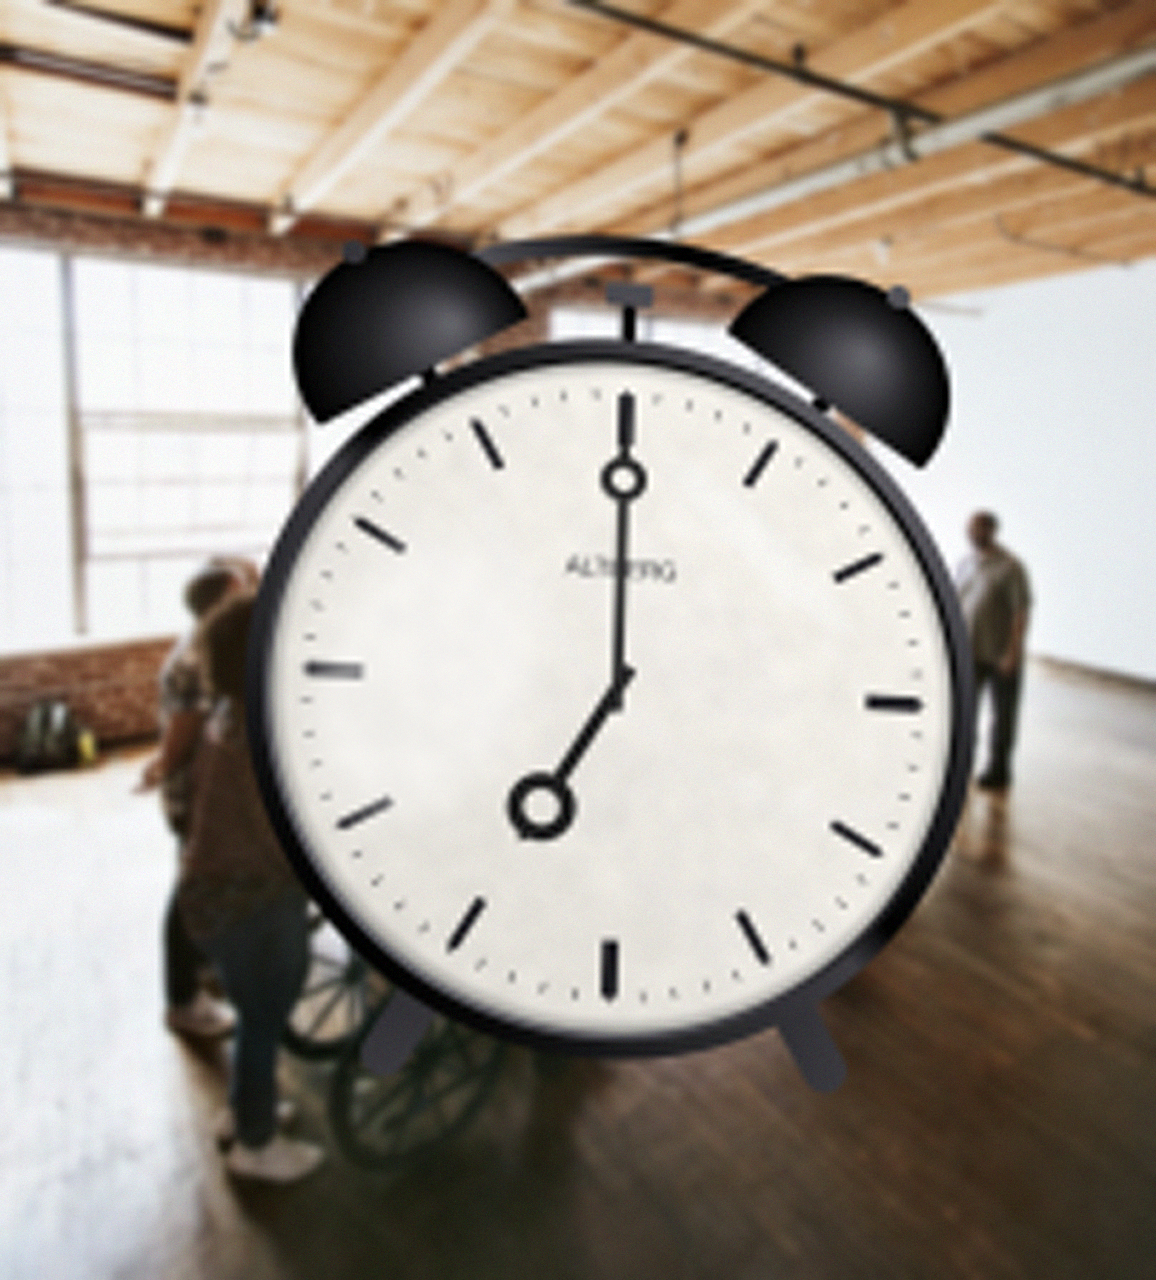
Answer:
7 h 00 min
